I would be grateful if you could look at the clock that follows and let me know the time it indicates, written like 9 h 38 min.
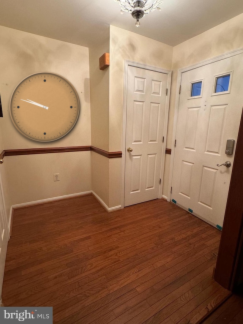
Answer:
9 h 48 min
